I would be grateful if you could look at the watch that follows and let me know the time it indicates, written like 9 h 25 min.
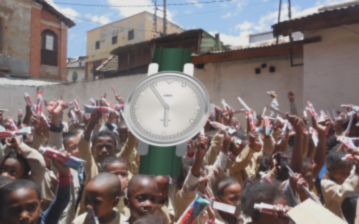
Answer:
5 h 54 min
